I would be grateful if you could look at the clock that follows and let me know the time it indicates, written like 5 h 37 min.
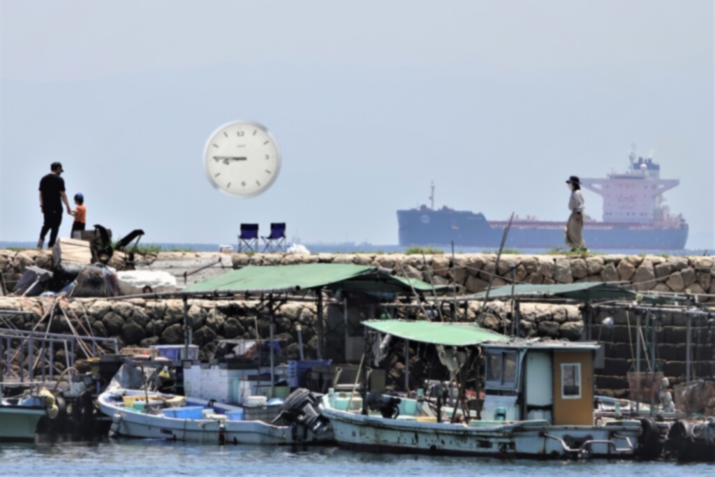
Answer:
8 h 46 min
